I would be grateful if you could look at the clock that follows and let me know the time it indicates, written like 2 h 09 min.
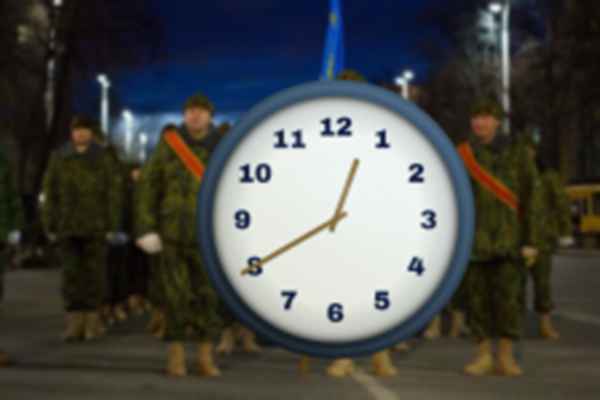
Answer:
12 h 40 min
